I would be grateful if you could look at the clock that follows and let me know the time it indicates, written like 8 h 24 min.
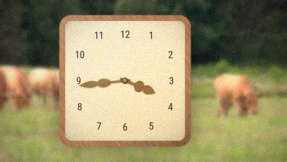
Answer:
3 h 44 min
